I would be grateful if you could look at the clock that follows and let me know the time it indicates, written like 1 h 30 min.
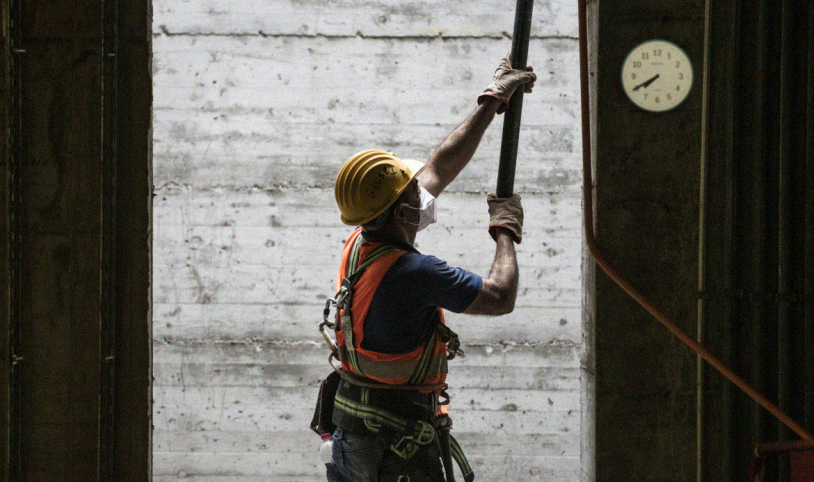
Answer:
7 h 40 min
